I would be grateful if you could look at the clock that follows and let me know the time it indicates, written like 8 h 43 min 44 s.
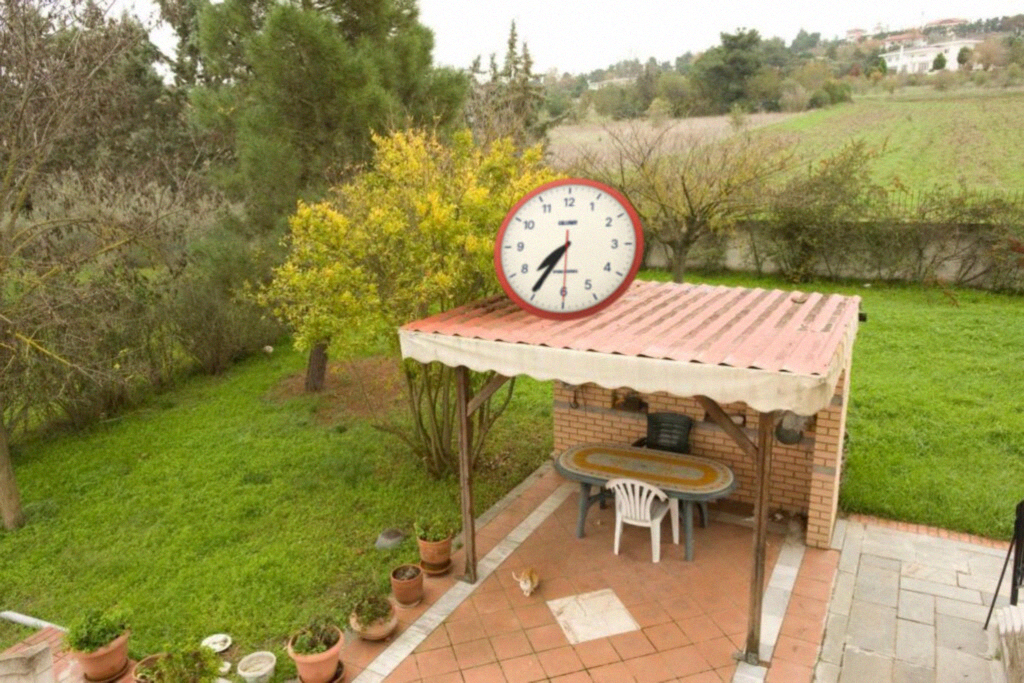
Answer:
7 h 35 min 30 s
